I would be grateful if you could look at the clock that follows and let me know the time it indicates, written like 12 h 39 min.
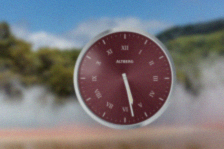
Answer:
5 h 28 min
